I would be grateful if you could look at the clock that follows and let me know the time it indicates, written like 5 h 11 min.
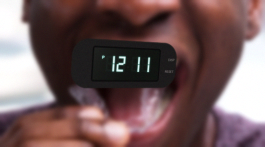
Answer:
12 h 11 min
